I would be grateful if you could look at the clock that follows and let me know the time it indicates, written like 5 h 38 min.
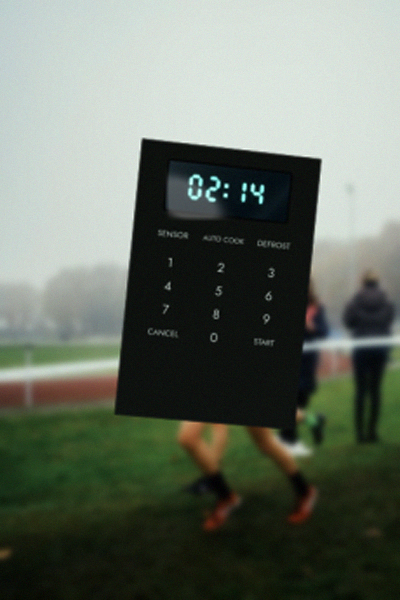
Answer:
2 h 14 min
